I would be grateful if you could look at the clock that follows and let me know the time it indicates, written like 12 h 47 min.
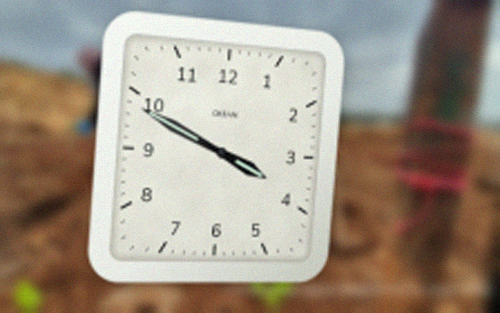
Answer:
3 h 49 min
